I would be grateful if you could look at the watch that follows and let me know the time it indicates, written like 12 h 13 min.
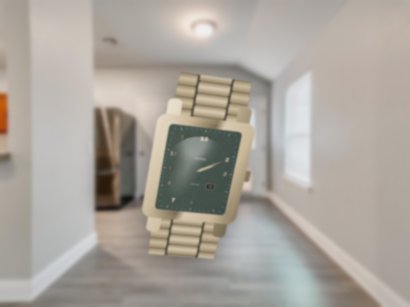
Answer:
2 h 10 min
